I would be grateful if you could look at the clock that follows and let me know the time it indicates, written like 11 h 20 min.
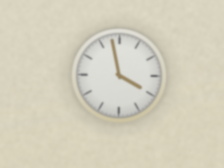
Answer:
3 h 58 min
